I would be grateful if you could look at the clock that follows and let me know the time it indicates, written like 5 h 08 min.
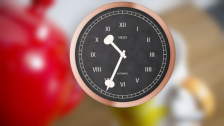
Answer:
10 h 34 min
